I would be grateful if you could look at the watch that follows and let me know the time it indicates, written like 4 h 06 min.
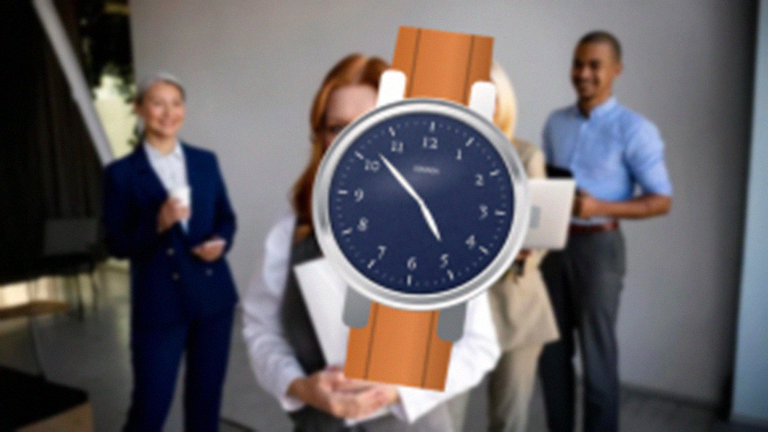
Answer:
4 h 52 min
